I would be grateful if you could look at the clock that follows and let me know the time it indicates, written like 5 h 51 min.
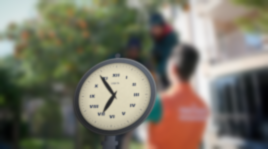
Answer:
6 h 54 min
